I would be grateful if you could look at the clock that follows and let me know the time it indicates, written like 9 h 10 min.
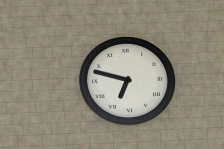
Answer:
6 h 48 min
